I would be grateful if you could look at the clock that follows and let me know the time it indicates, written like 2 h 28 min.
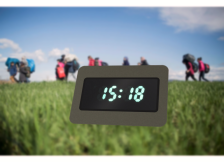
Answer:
15 h 18 min
